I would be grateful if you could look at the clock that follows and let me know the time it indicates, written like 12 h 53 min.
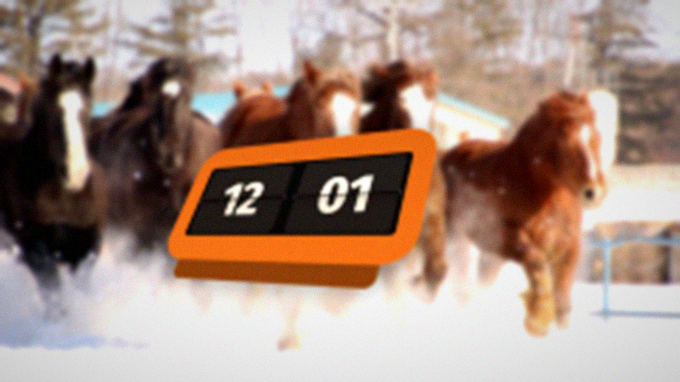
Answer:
12 h 01 min
